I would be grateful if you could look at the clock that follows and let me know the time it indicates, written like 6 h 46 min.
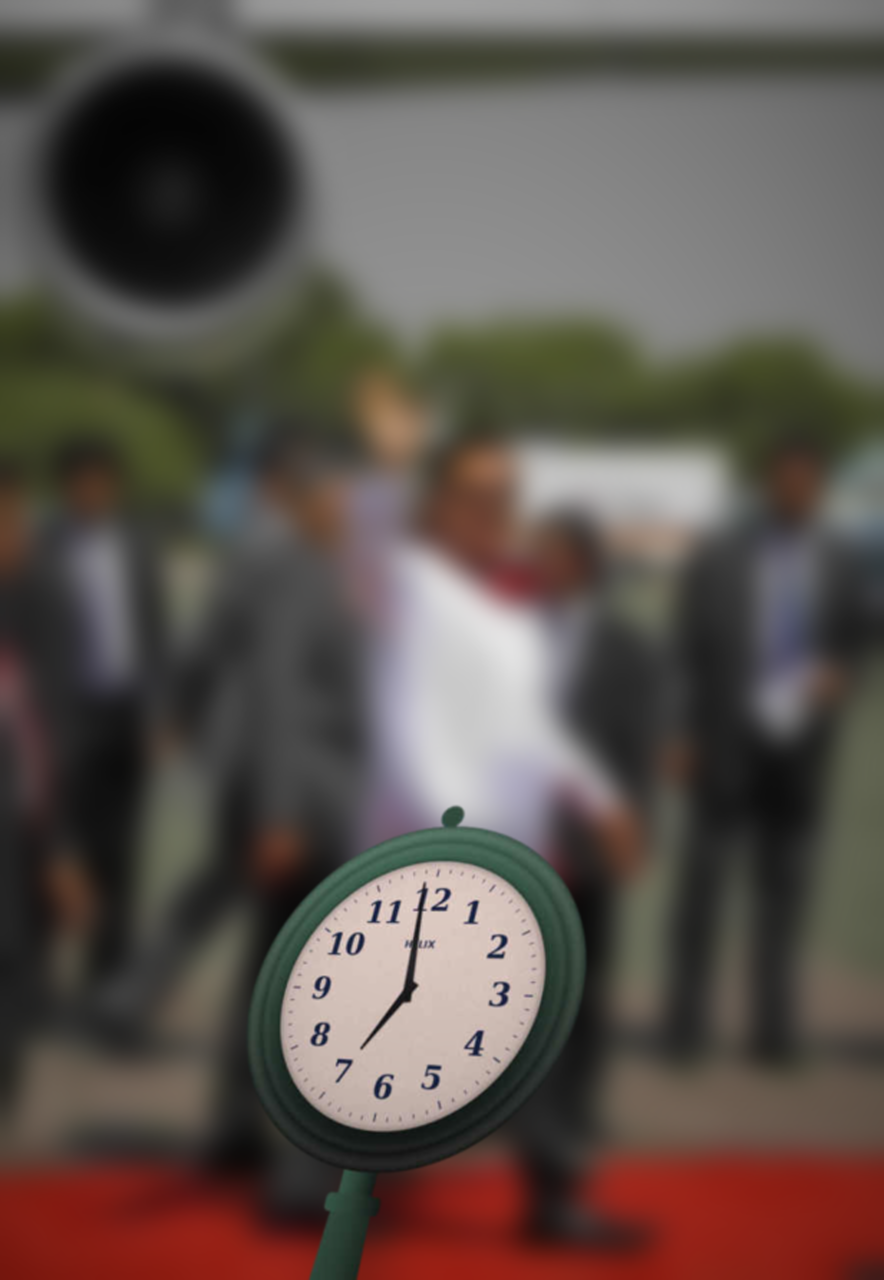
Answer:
6 h 59 min
